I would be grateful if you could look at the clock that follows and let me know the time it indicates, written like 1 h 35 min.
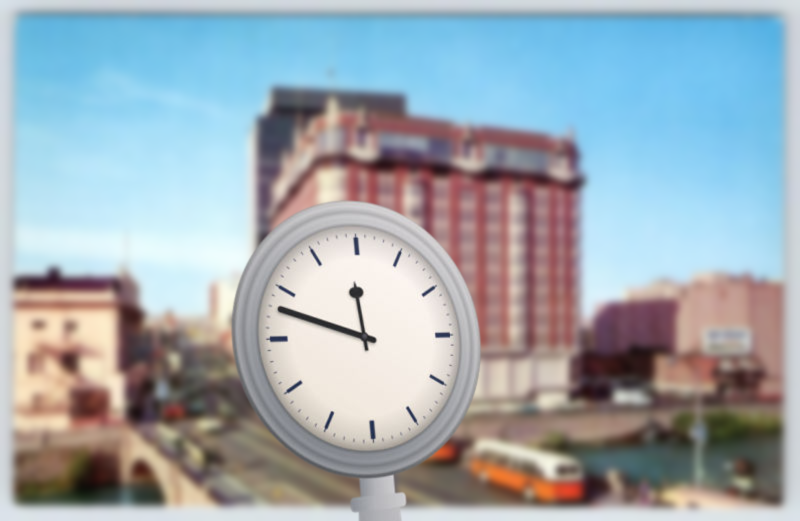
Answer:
11 h 48 min
